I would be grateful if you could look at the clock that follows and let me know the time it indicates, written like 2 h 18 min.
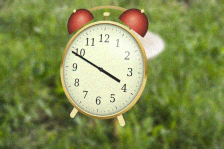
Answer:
3 h 49 min
